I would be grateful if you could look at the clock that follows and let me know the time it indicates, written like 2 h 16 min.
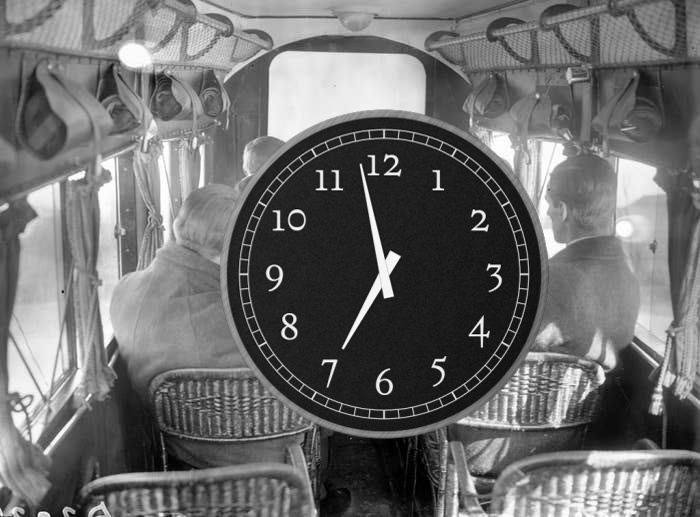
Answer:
6 h 58 min
